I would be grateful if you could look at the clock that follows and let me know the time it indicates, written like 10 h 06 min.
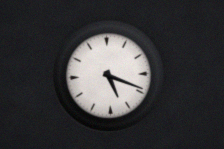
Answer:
5 h 19 min
